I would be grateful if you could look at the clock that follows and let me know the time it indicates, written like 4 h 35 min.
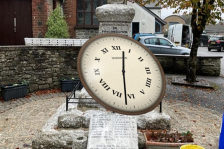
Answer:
12 h 32 min
